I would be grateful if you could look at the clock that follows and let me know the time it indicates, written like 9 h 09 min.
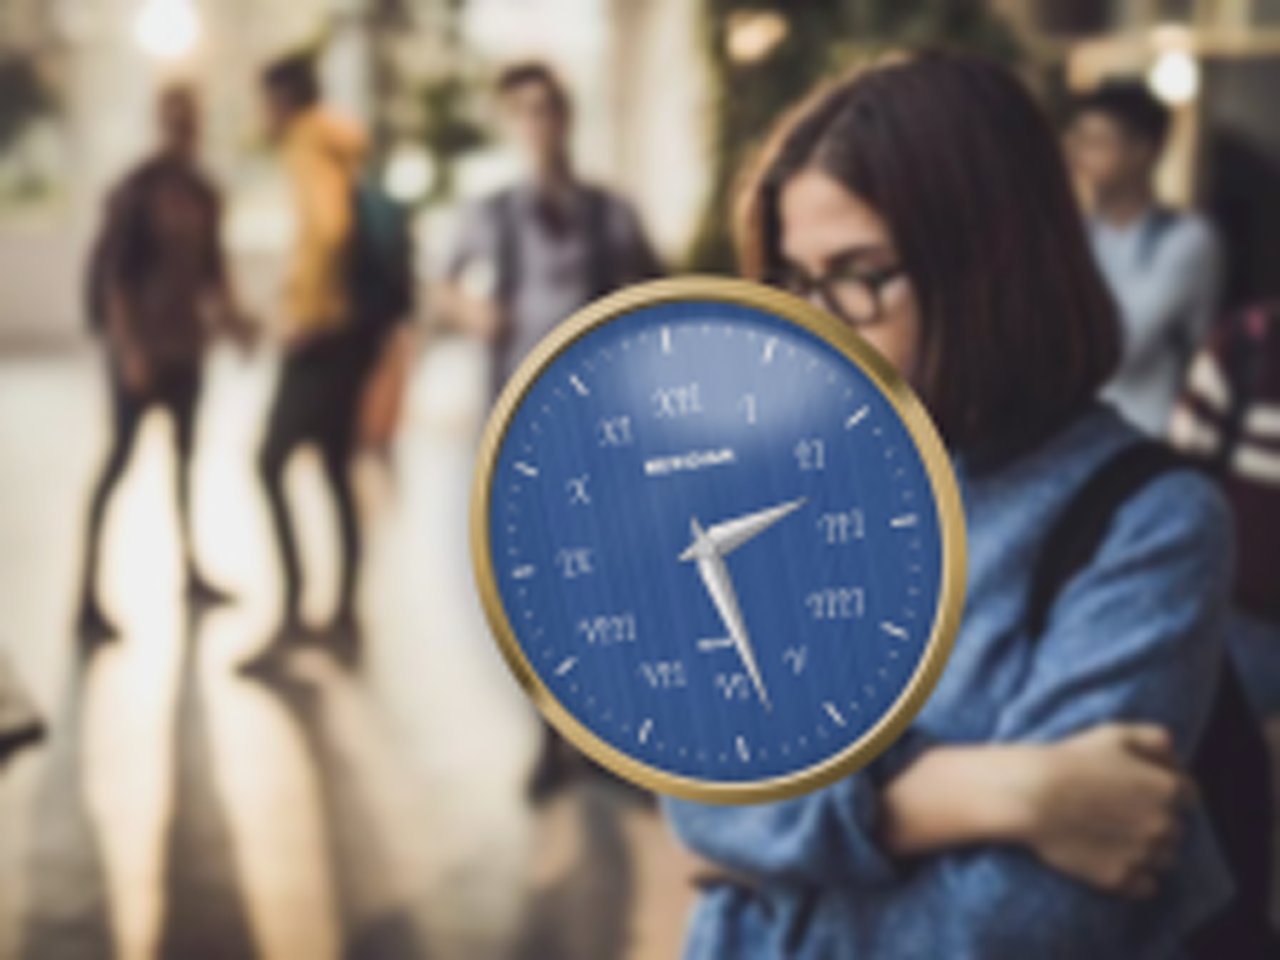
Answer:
2 h 28 min
